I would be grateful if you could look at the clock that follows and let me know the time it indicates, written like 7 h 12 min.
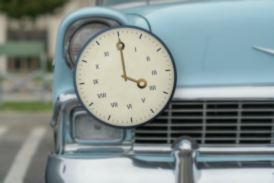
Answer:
4 h 00 min
